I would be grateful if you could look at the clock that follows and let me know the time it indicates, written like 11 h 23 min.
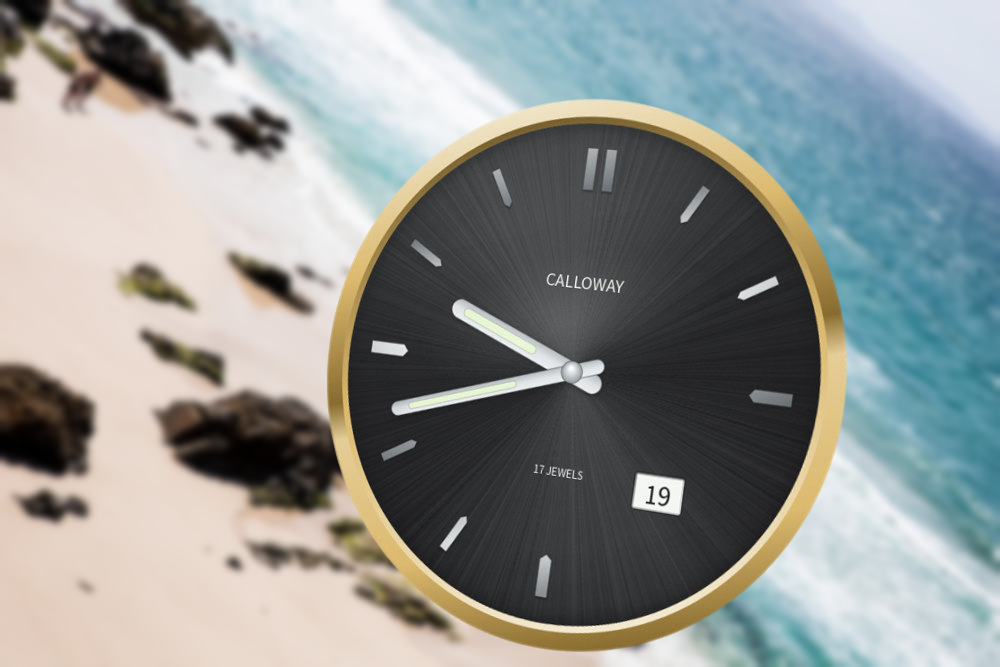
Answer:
9 h 42 min
